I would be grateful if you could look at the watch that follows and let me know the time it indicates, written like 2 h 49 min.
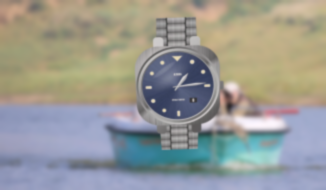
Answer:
1 h 14 min
